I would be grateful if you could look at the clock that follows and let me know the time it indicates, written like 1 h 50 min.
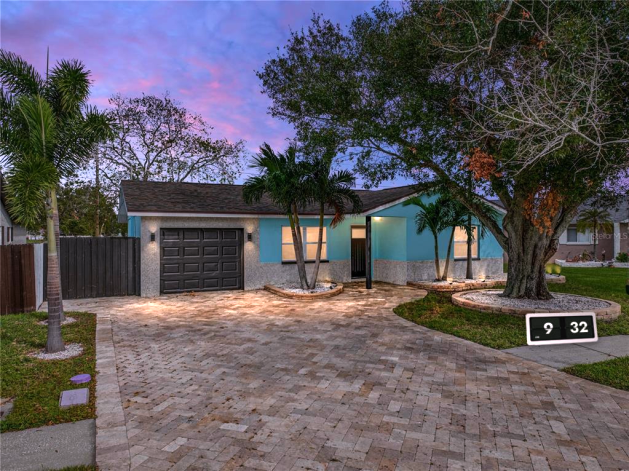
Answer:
9 h 32 min
